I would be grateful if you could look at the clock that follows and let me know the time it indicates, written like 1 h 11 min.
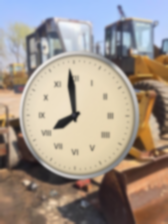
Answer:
7 h 59 min
